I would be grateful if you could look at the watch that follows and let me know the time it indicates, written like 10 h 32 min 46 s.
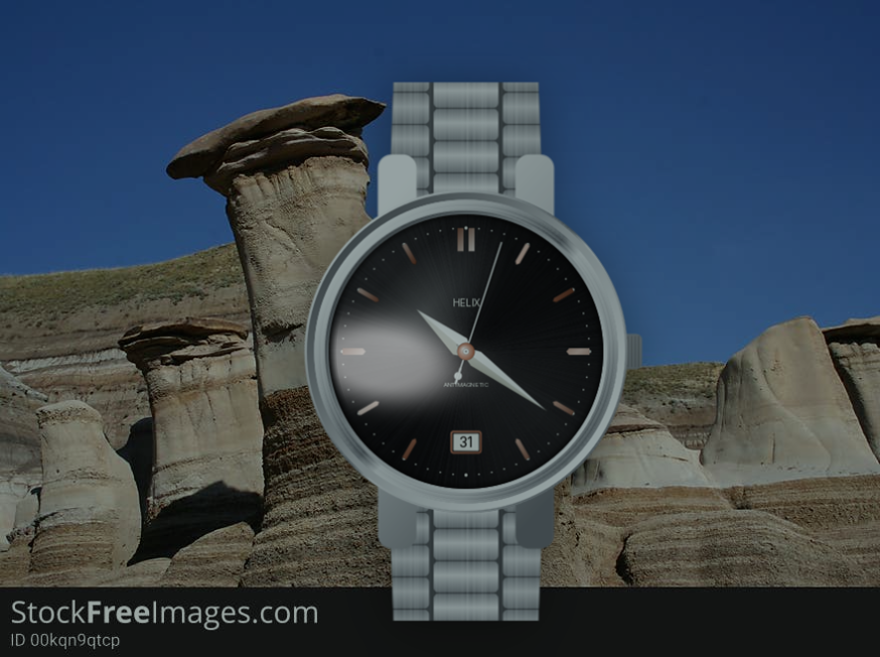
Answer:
10 h 21 min 03 s
